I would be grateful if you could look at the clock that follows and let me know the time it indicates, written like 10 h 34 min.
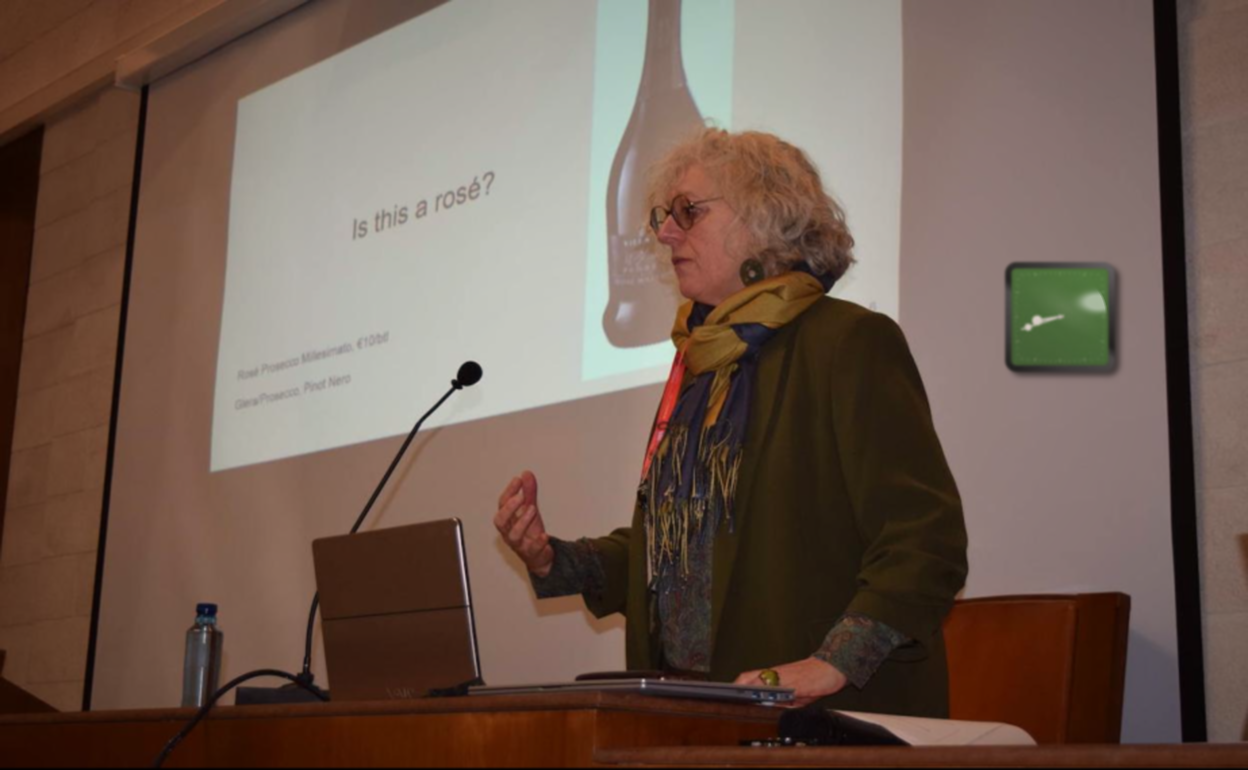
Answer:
8 h 42 min
